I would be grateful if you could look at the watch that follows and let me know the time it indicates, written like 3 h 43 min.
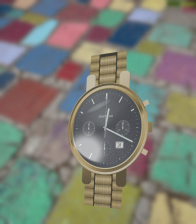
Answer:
12 h 19 min
